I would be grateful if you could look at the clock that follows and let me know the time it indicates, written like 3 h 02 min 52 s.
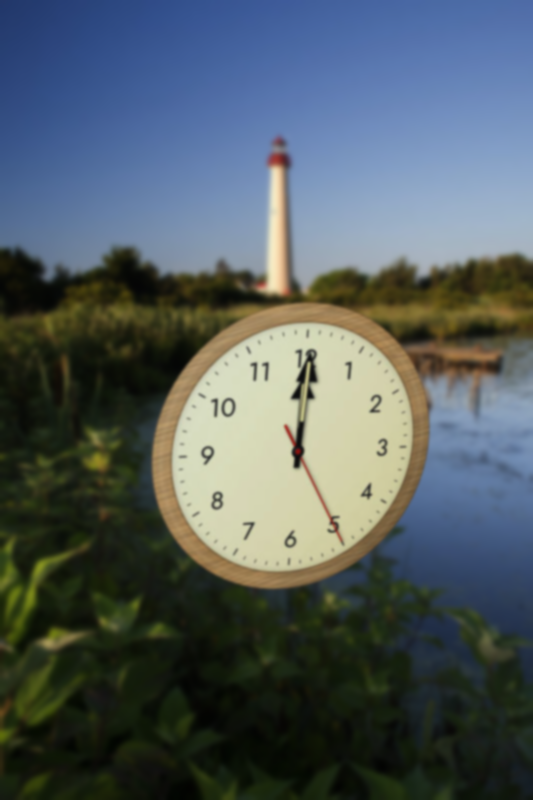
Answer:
12 h 00 min 25 s
